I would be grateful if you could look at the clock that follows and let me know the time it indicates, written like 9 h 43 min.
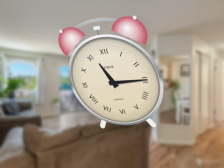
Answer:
11 h 15 min
